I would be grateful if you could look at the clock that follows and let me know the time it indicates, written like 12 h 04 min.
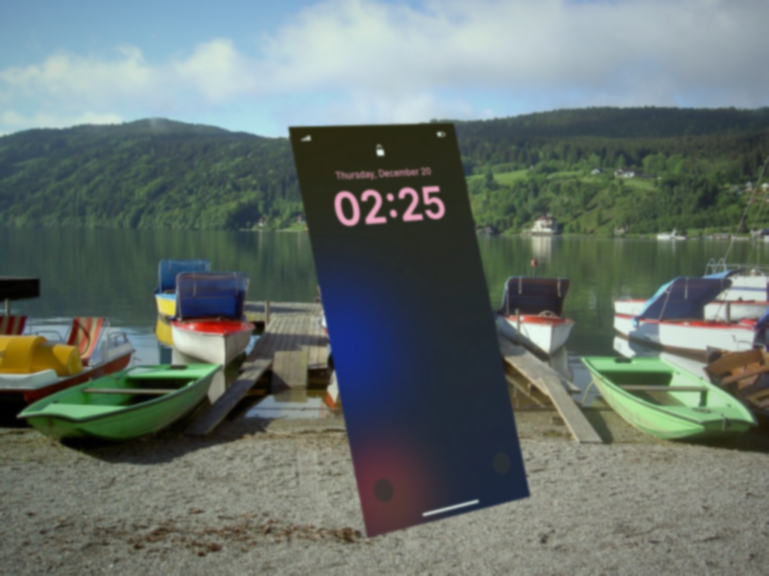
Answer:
2 h 25 min
